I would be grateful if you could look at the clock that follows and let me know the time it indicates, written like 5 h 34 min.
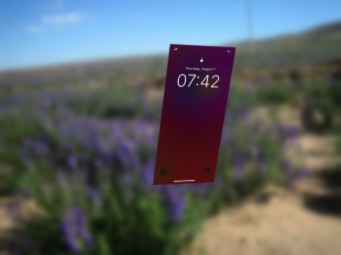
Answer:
7 h 42 min
